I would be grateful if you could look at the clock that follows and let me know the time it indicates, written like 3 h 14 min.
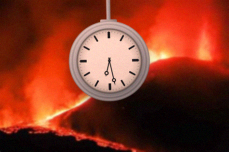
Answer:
6 h 28 min
